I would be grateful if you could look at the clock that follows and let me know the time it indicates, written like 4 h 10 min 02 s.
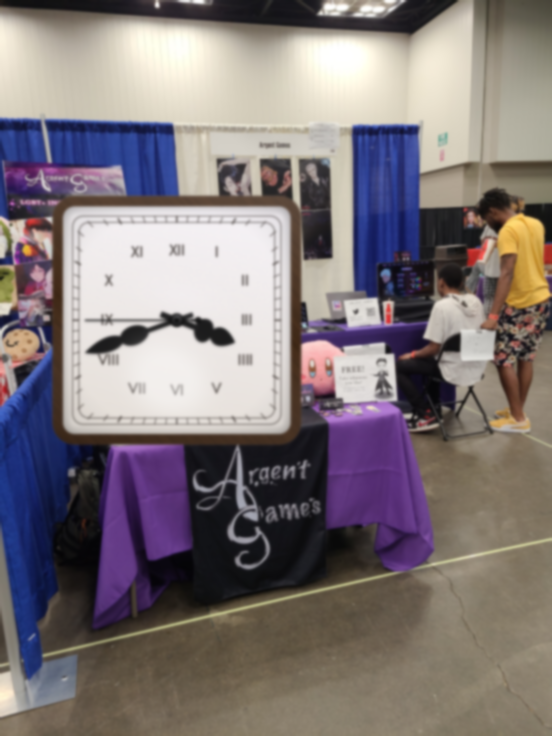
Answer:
3 h 41 min 45 s
